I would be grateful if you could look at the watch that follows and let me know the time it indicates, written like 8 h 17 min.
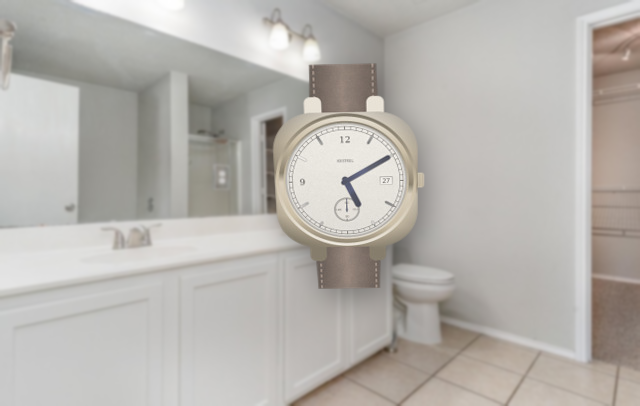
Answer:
5 h 10 min
